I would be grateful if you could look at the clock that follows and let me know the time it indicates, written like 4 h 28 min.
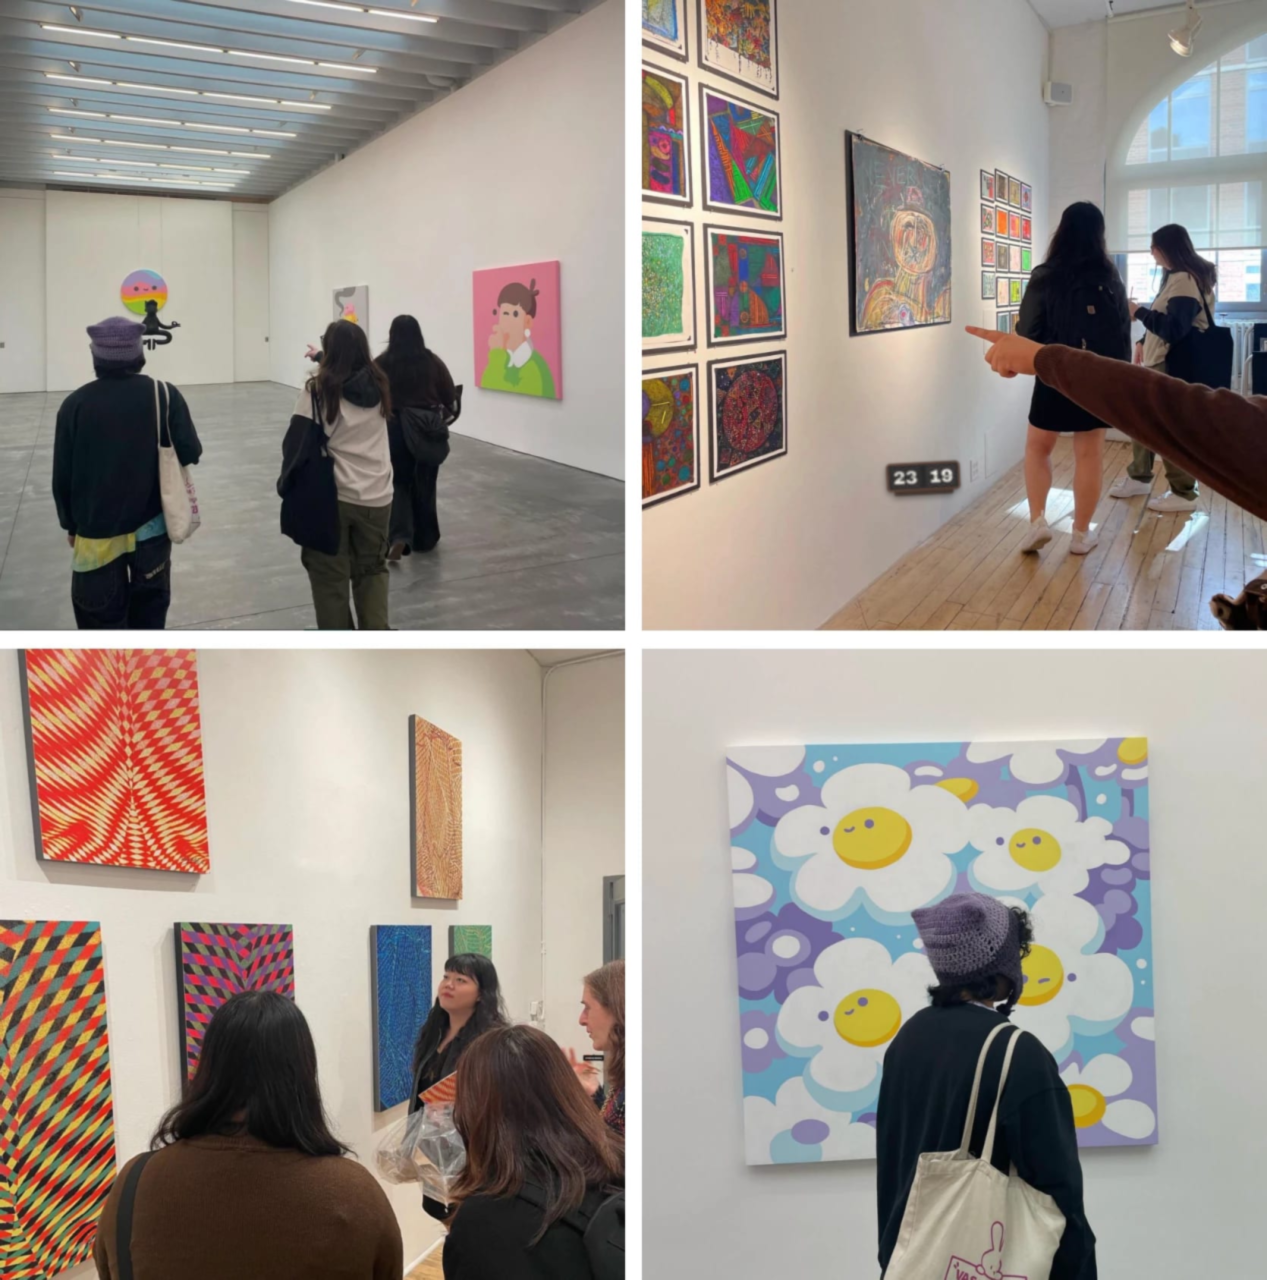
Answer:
23 h 19 min
